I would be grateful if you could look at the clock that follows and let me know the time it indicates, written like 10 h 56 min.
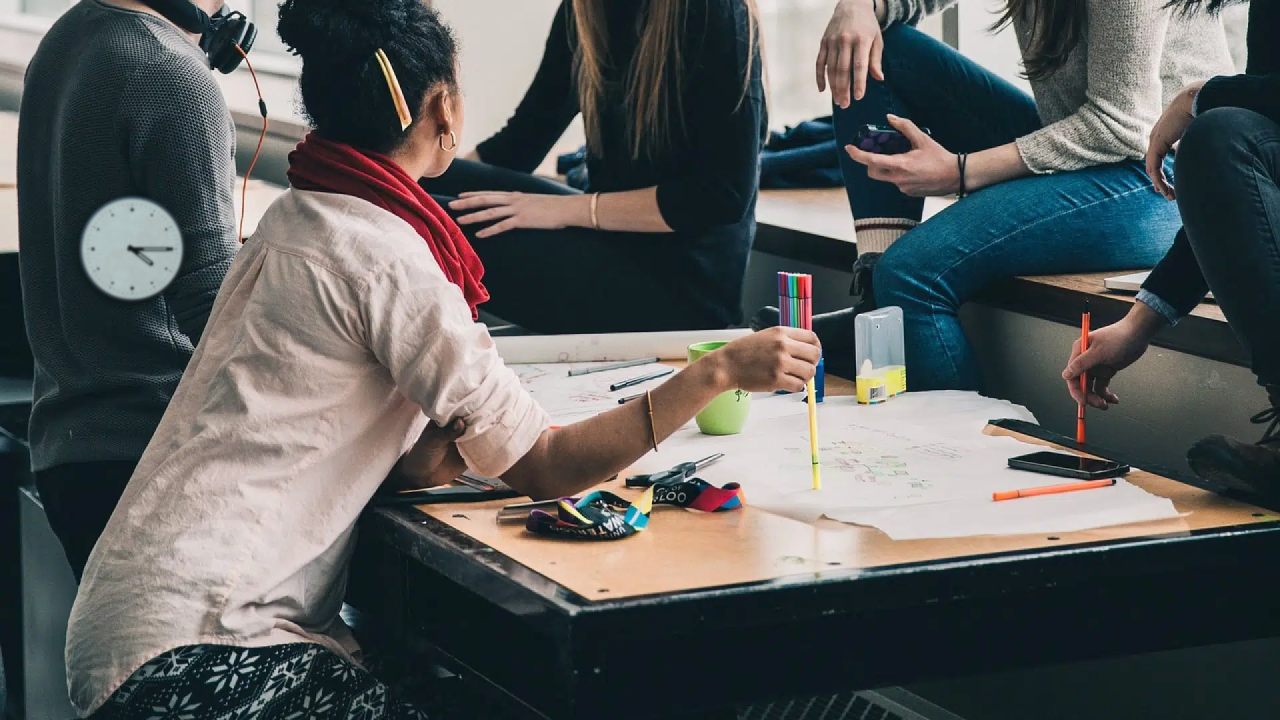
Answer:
4 h 15 min
